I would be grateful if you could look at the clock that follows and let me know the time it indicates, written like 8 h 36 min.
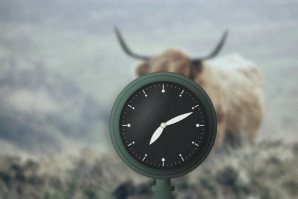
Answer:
7 h 11 min
